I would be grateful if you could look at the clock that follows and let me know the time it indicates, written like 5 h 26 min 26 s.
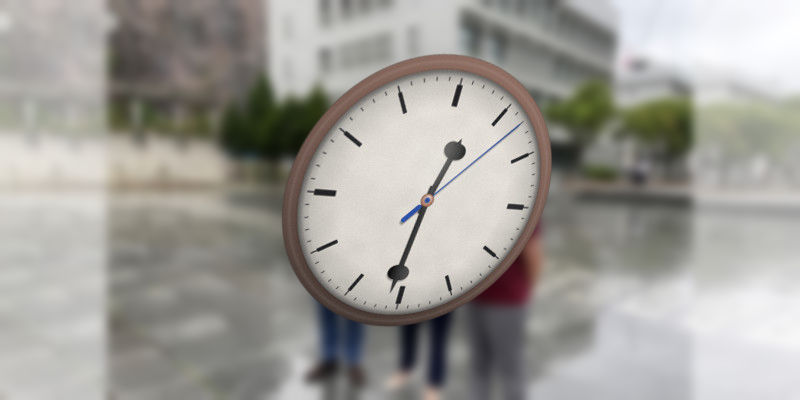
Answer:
12 h 31 min 07 s
